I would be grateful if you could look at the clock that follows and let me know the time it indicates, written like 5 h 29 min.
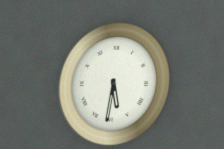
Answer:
5 h 31 min
